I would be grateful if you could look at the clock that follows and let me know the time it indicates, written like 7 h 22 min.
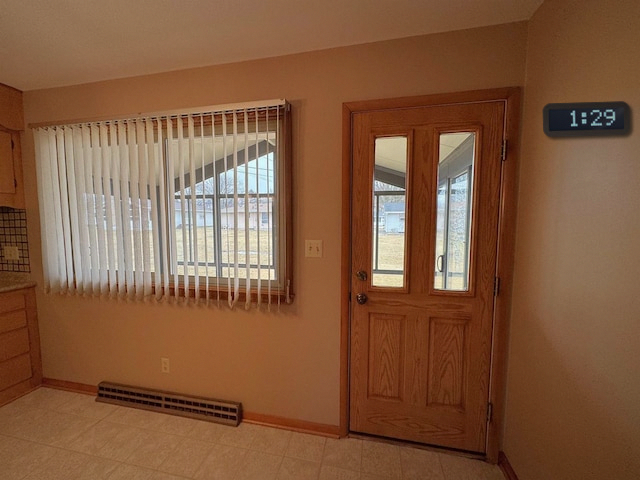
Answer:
1 h 29 min
